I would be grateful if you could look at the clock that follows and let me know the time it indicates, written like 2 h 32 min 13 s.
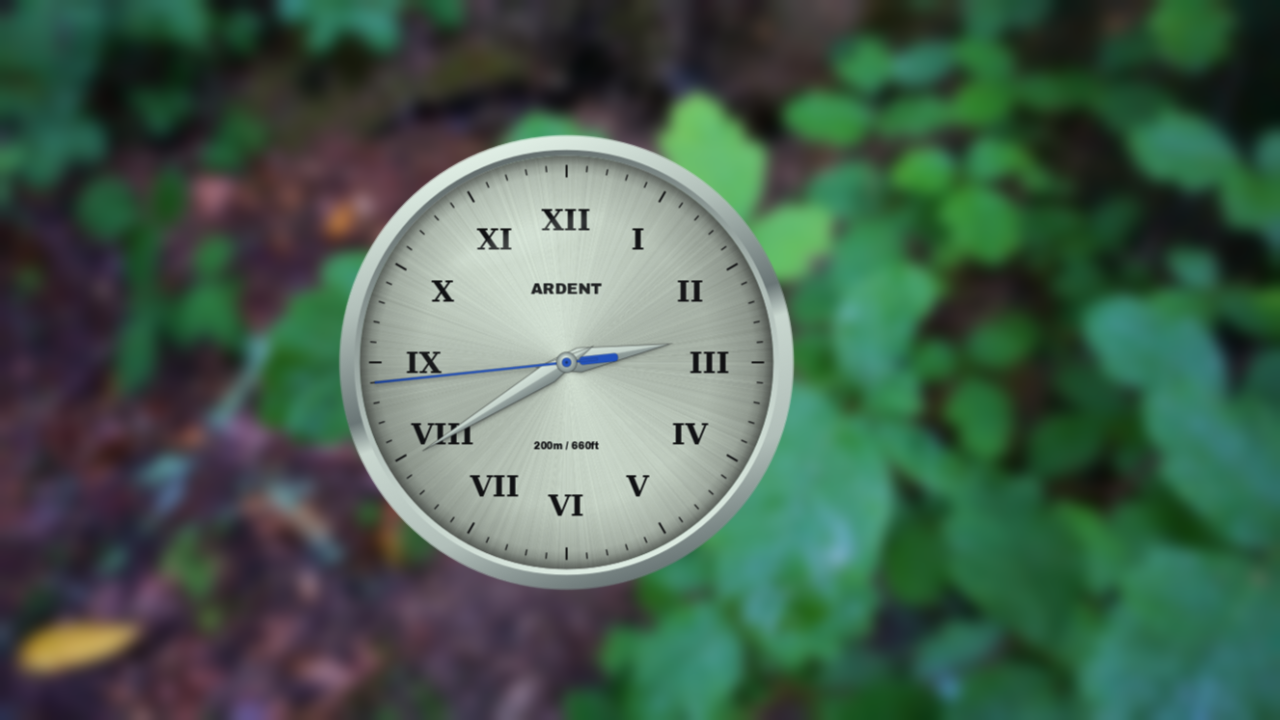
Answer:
2 h 39 min 44 s
